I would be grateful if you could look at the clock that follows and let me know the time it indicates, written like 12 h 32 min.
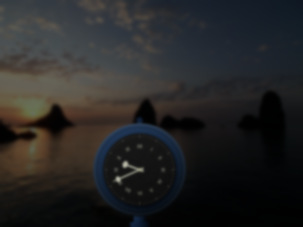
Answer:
9 h 41 min
